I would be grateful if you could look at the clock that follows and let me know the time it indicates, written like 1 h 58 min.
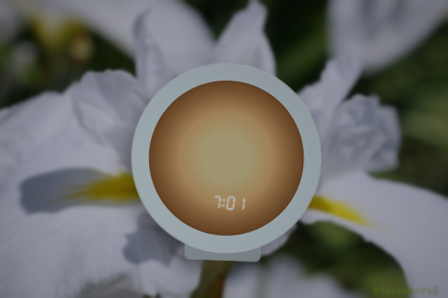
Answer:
7 h 01 min
